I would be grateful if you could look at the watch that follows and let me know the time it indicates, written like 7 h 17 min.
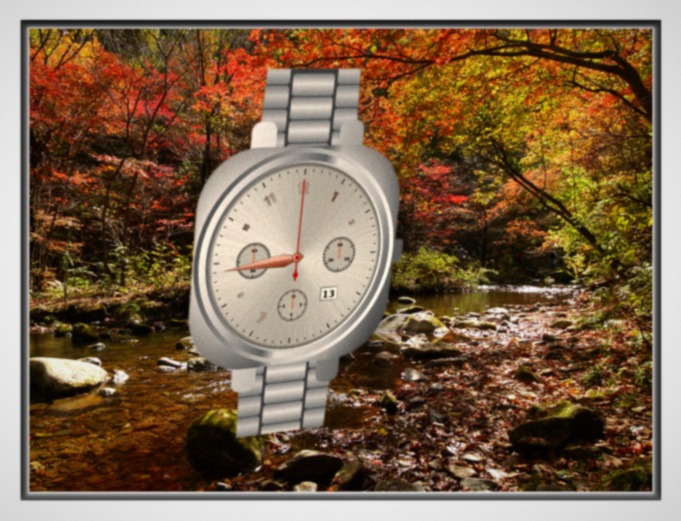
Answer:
8 h 44 min
